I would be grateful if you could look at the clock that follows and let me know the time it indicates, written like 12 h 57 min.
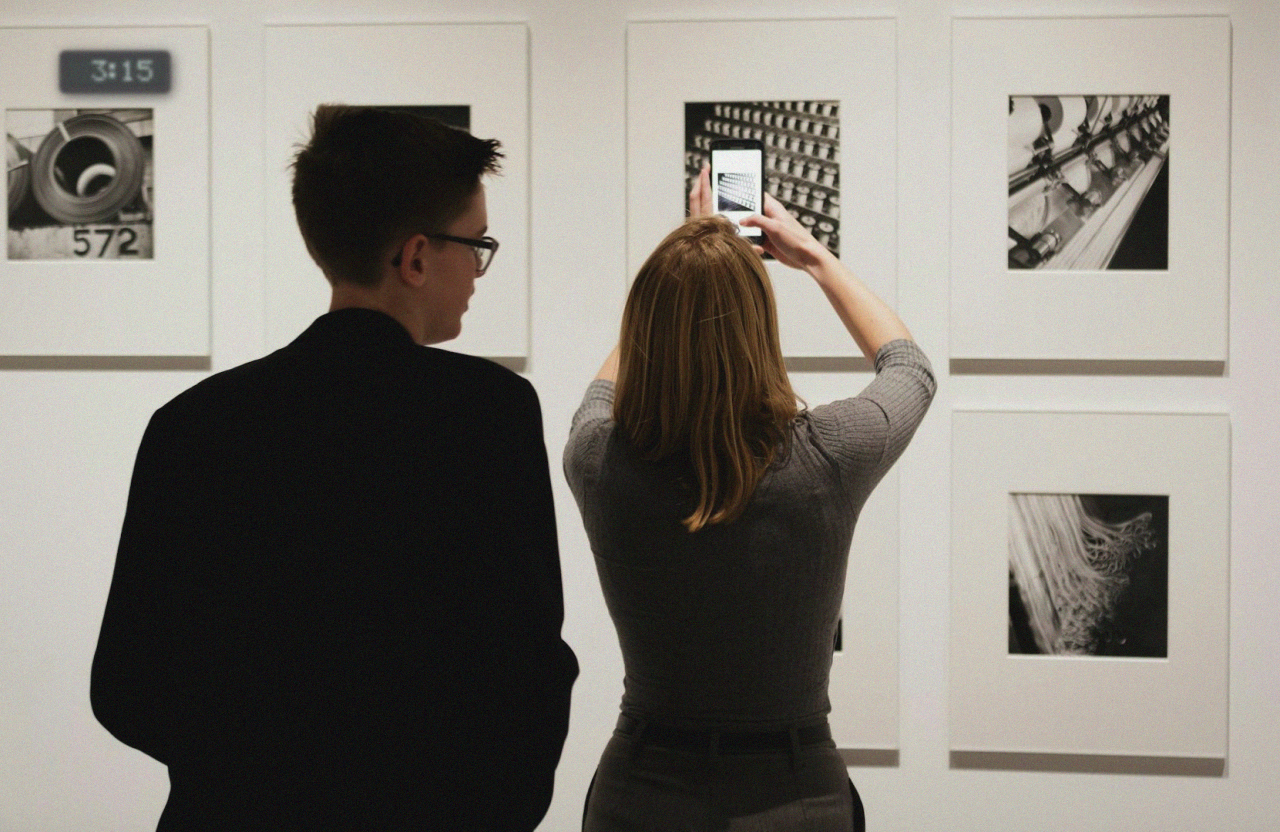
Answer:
3 h 15 min
